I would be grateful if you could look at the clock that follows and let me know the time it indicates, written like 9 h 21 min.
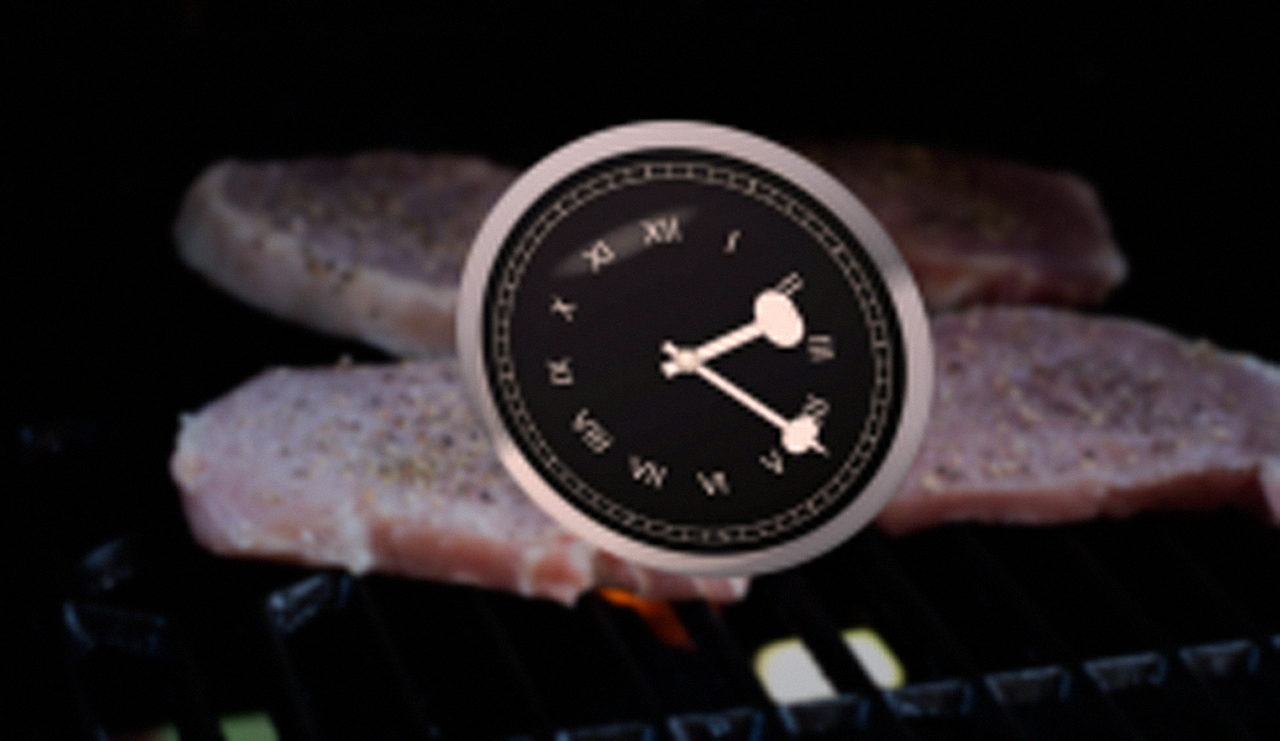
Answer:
2 h 22 min
